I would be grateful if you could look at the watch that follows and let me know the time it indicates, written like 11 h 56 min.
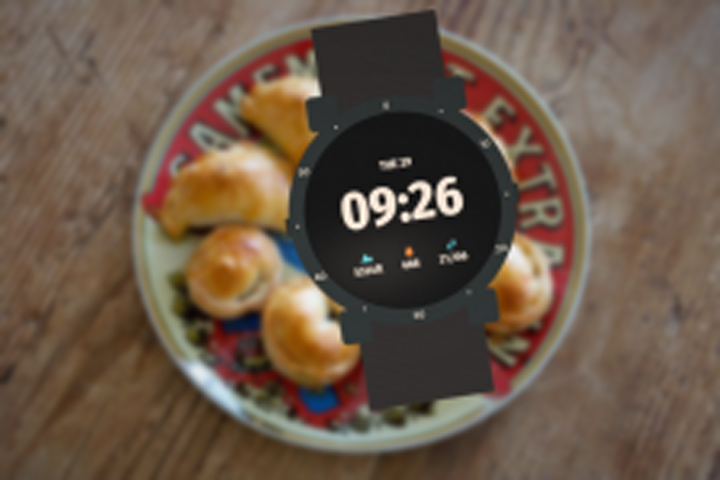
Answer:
9 h 26 min
